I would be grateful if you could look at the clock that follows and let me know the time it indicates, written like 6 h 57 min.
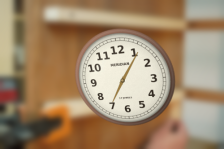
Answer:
7 h 06 min
